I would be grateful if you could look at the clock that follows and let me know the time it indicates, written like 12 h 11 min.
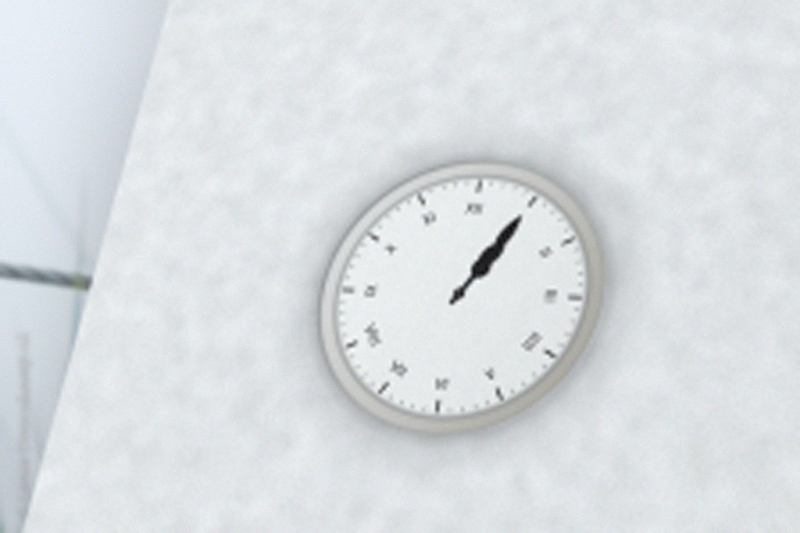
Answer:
1 h 05 min
